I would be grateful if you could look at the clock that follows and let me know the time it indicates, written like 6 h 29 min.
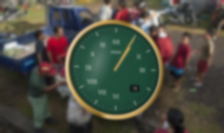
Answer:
1 h 05 min
